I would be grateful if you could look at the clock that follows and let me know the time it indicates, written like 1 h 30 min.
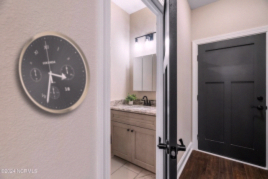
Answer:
3 h 33 min
